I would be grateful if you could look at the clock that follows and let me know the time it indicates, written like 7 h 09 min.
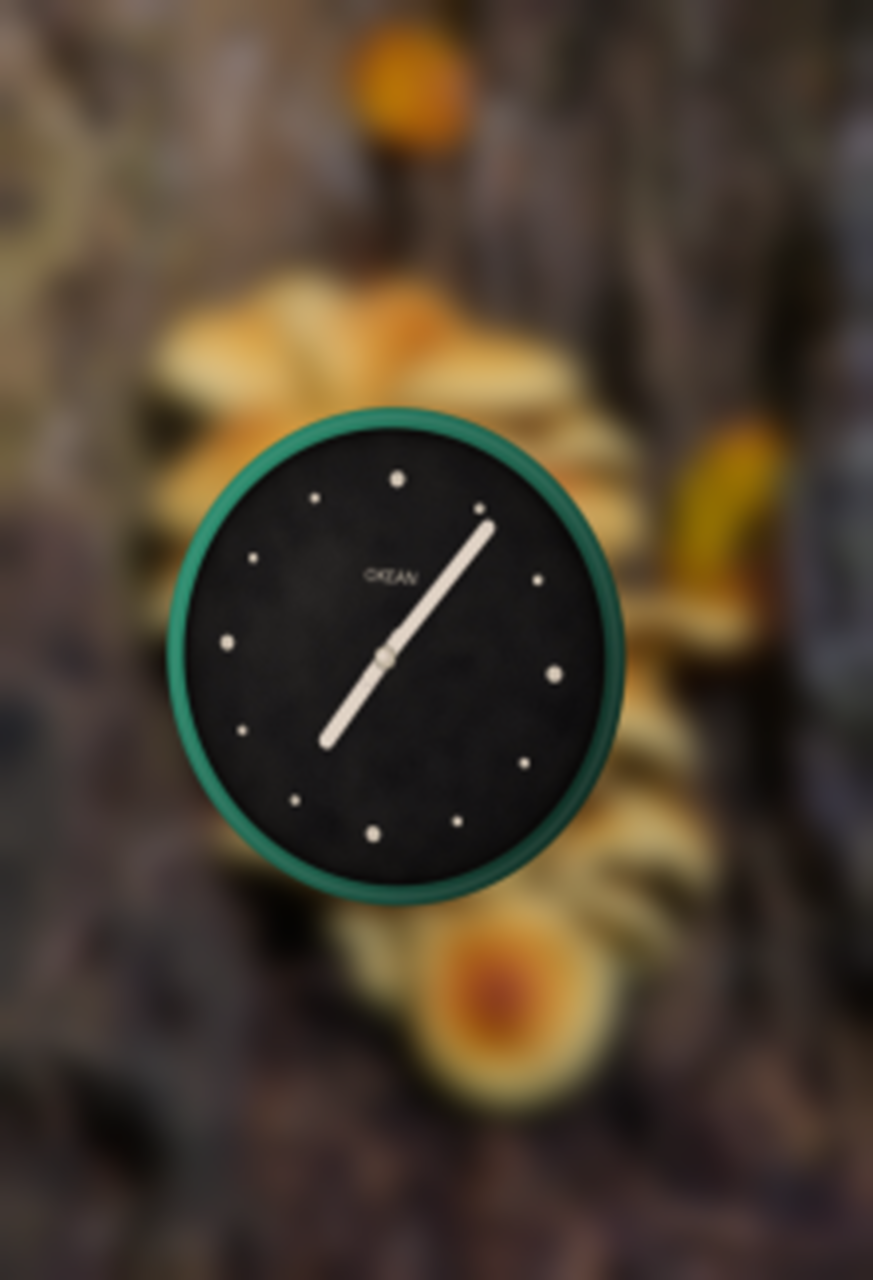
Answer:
7 h 06 min
